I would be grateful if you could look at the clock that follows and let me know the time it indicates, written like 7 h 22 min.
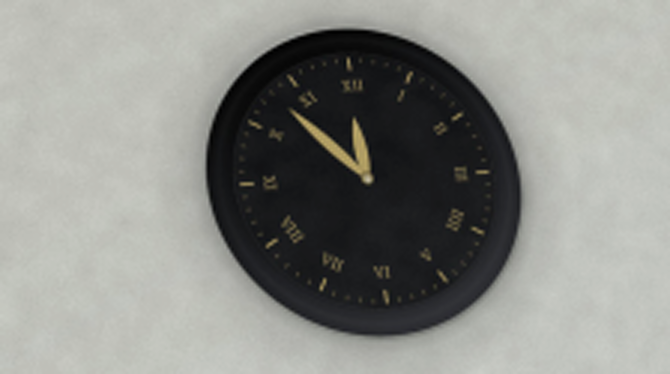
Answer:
11 h 53 min
